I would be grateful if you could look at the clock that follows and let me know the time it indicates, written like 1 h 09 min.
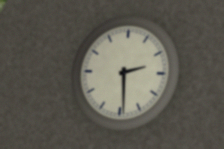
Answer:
2 h 29 min
